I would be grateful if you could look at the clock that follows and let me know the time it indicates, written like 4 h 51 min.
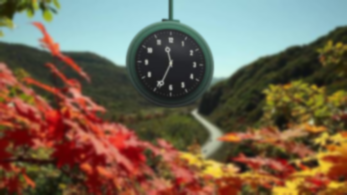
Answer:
11 h 34 min
